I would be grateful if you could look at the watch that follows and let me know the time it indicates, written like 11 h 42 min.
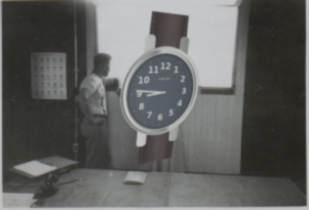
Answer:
8 h 46 min
